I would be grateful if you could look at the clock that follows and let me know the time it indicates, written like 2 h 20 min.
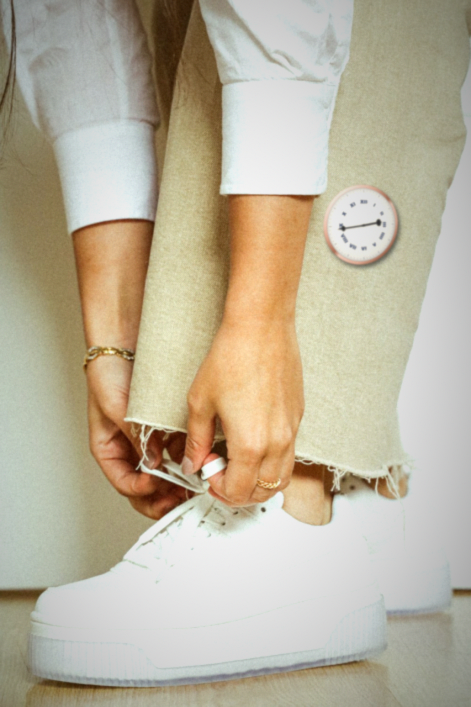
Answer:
2 h 44 min
